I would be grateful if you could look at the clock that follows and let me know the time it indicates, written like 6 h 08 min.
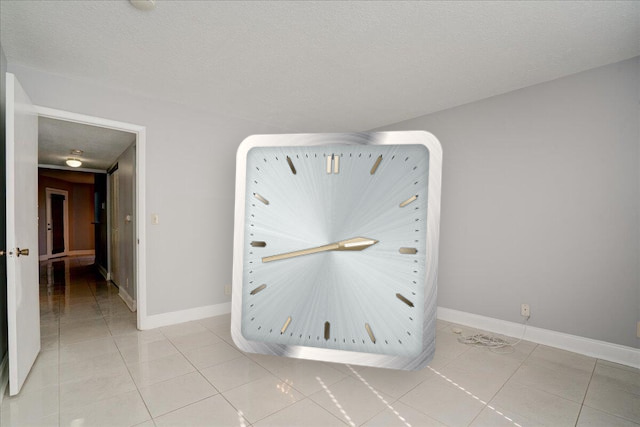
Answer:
2 h 43 min
